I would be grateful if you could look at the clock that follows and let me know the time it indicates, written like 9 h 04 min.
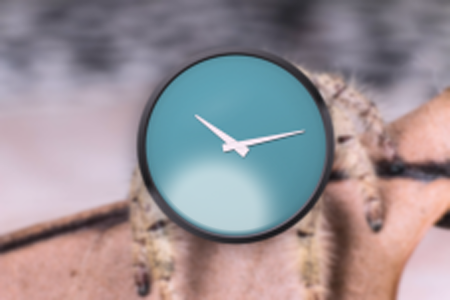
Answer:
10 h 13 min
